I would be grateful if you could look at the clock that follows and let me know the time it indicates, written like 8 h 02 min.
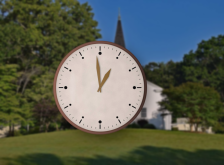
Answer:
12 h 59 min
